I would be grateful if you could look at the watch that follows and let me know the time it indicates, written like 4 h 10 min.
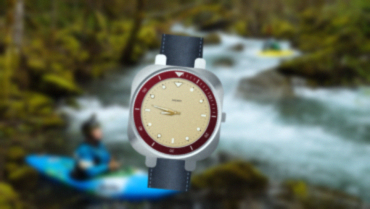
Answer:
8 h 47 min
